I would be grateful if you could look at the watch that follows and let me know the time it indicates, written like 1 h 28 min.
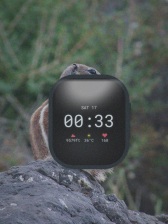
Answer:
0 h 33 min
